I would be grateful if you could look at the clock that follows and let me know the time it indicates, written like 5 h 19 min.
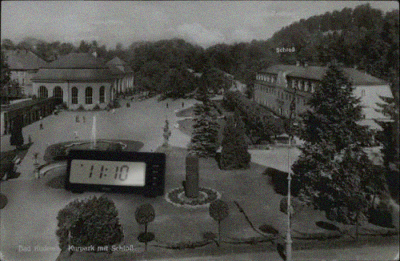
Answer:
11 h 10 min
